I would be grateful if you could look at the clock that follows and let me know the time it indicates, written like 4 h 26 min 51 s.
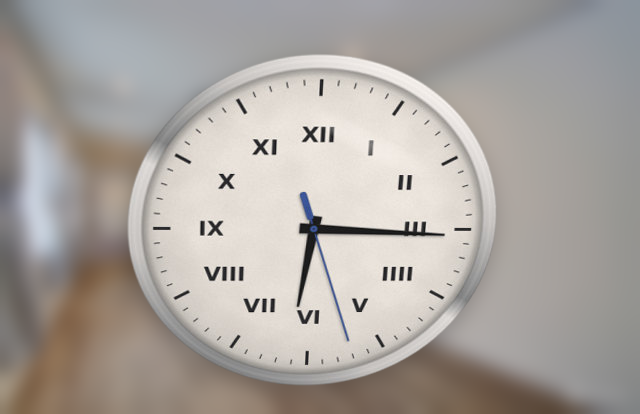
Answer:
6 h 15 min 27 s
